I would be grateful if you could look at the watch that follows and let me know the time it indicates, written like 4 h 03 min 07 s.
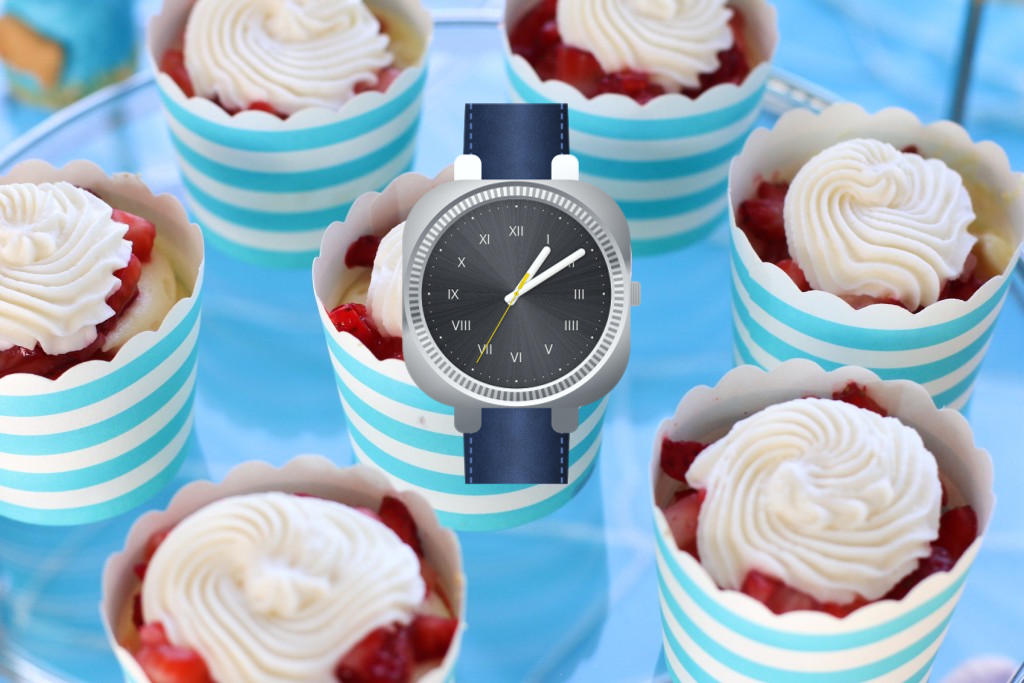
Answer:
1 h 09 min 35 s
